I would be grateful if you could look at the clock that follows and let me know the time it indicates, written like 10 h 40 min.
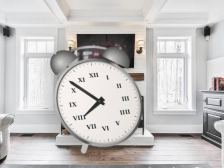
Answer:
7 h 52 min
